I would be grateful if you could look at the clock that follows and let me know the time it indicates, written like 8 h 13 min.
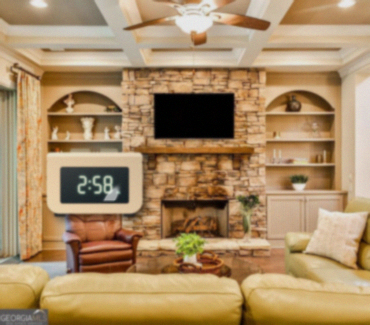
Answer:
2 h 58 min
